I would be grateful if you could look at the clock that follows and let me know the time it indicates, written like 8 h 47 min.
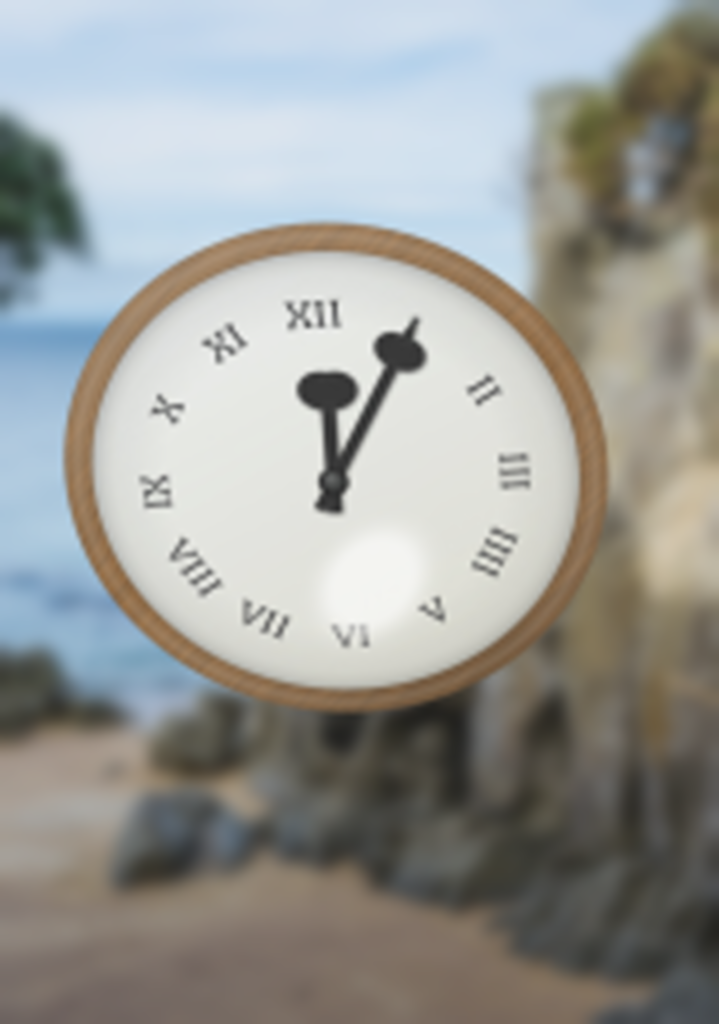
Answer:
12 h 05 min
